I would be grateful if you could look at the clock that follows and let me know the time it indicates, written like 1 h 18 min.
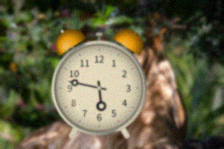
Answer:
5 h 47 min
